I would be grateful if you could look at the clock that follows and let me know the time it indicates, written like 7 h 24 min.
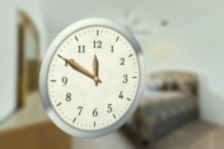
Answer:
11 h 50 min
